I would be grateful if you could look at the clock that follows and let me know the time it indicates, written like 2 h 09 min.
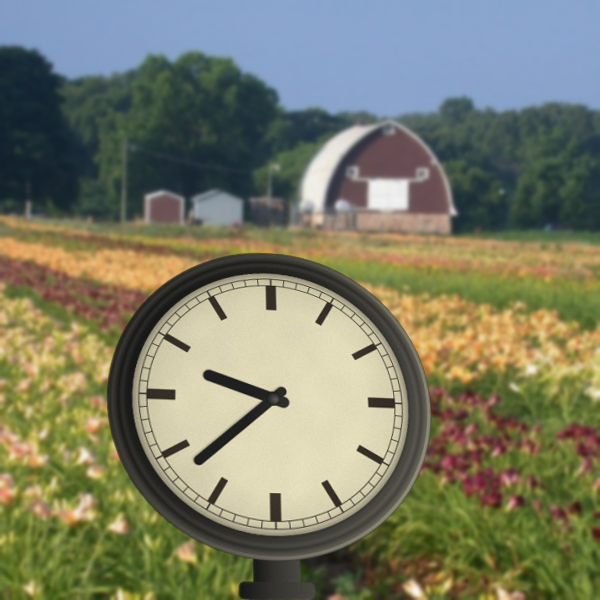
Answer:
9 h 38 min
